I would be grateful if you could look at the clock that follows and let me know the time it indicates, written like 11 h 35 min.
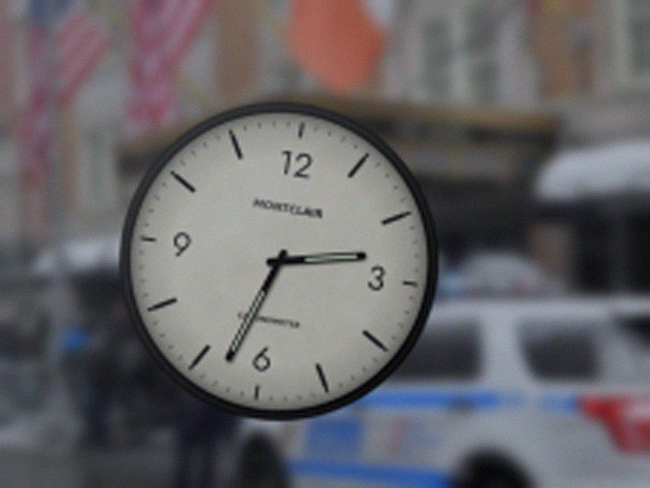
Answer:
2 h 33 min
